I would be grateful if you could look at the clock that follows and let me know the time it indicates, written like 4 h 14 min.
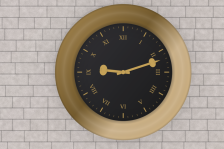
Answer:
9 h 12 min
